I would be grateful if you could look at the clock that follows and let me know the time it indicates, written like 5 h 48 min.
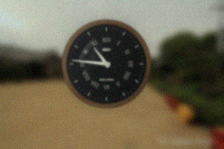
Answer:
10 h 46 min
